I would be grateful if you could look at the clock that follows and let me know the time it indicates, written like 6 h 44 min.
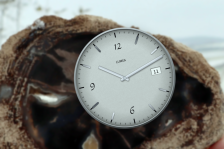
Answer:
10 h 12 min
